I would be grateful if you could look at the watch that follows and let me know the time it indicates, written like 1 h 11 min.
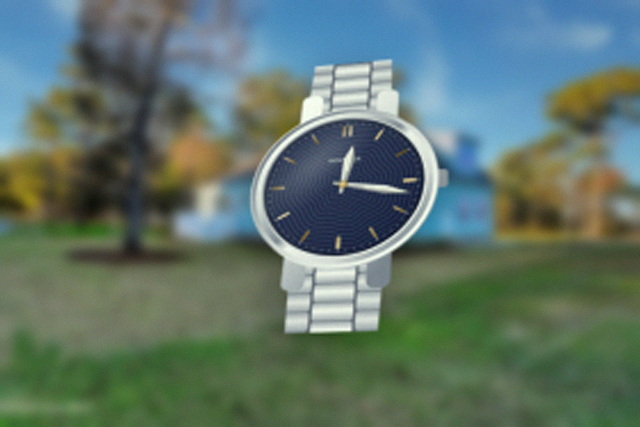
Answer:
12 h 17 min
